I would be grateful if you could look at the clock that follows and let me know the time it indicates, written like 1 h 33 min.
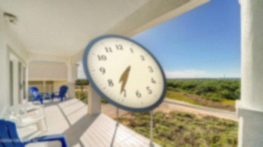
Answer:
7 h 36 min
